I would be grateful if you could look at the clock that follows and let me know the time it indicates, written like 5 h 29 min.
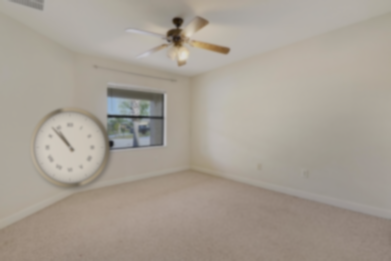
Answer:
10 h 53 min
